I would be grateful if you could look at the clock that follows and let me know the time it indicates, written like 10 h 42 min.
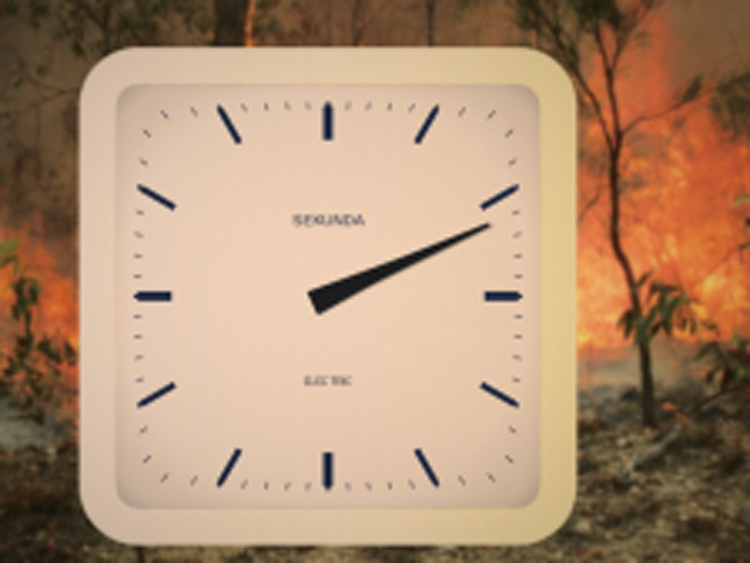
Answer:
2 h 11 min
